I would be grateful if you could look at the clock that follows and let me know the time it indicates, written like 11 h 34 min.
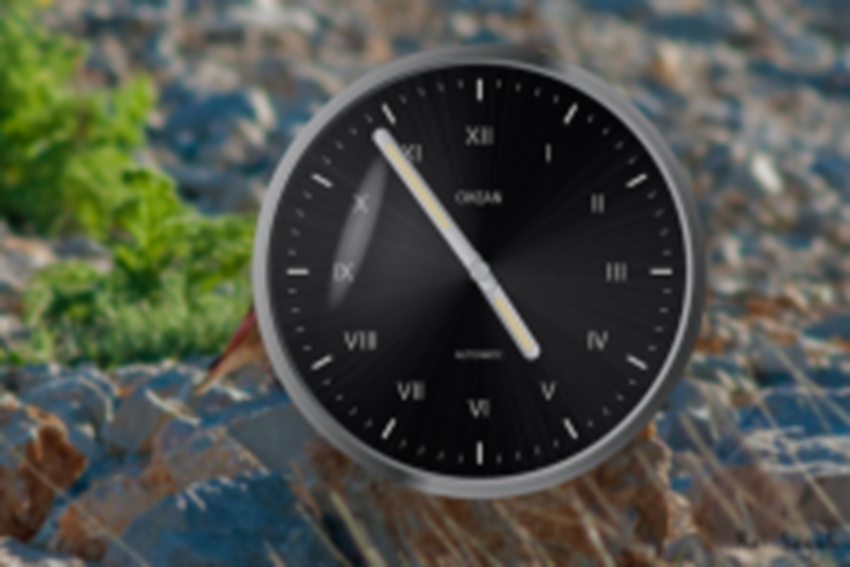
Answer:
4 h 54 min
